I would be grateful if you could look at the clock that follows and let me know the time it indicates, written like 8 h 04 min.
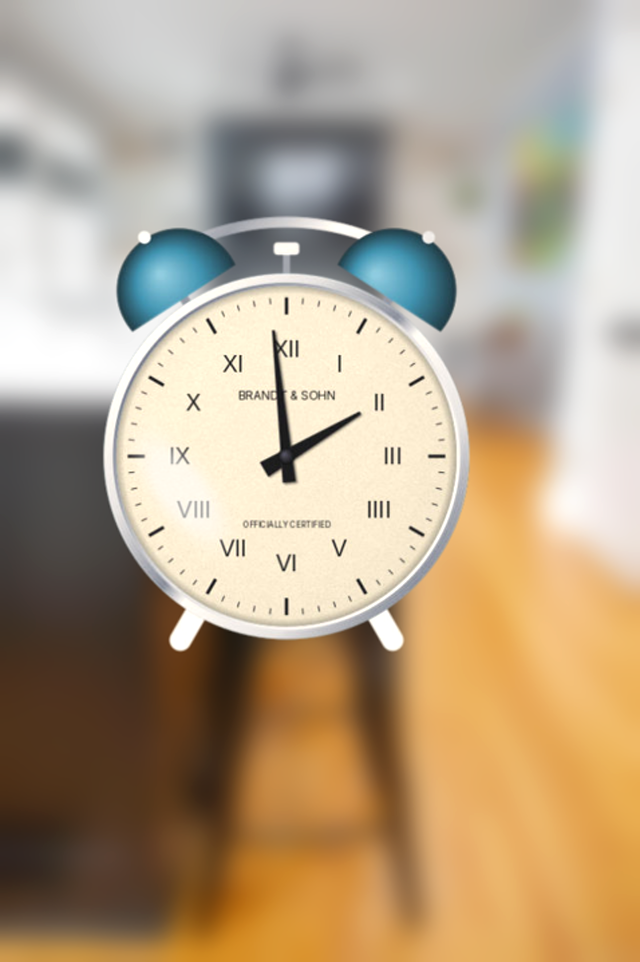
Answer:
1 h 59 min
